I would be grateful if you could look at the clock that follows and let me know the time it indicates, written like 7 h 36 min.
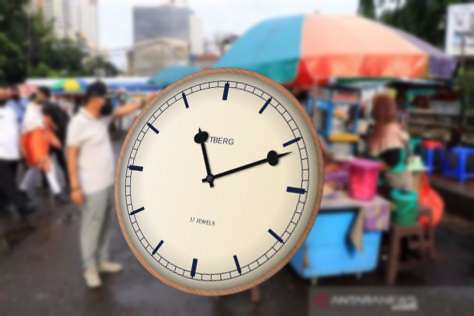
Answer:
11 h 11 min
